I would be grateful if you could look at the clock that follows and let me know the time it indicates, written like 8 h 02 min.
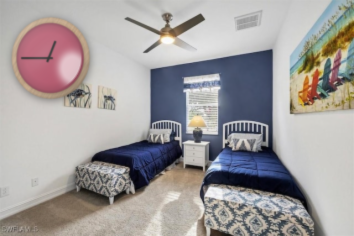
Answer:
12 h 45 min
